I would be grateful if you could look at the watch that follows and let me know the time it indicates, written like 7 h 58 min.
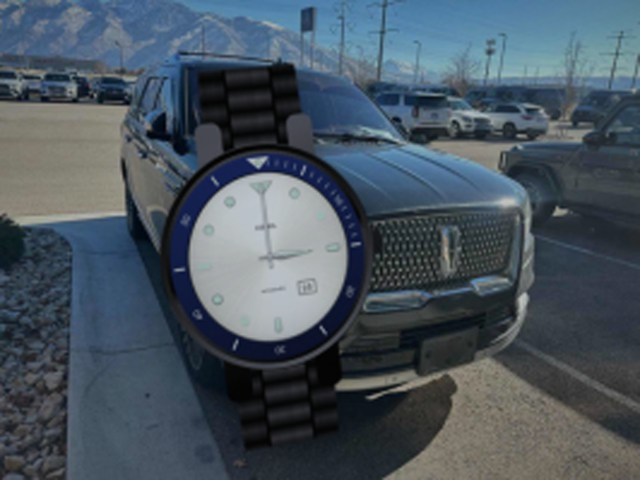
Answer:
3 h 00 min
